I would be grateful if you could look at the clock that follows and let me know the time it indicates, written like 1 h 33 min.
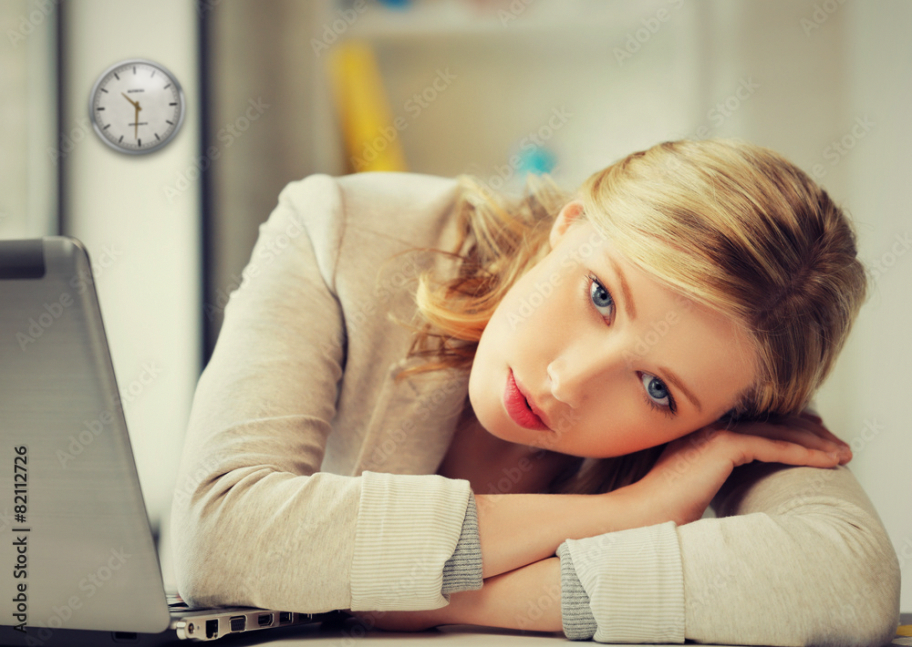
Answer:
10 h 31 min
